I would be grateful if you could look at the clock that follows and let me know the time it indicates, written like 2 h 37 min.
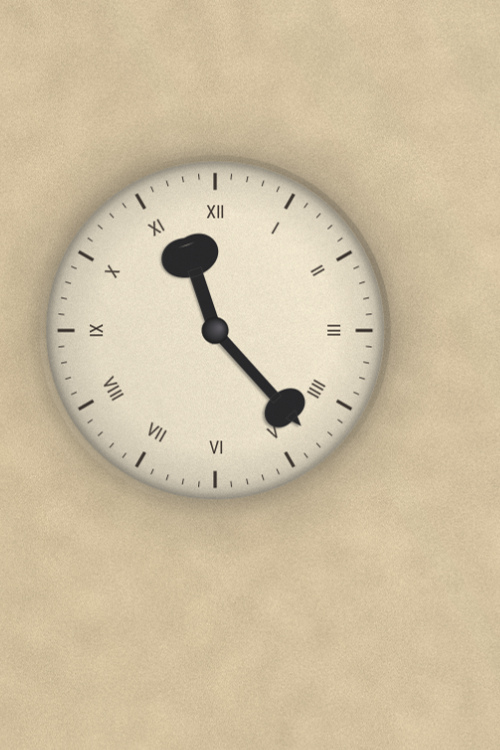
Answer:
11 h 23 min
